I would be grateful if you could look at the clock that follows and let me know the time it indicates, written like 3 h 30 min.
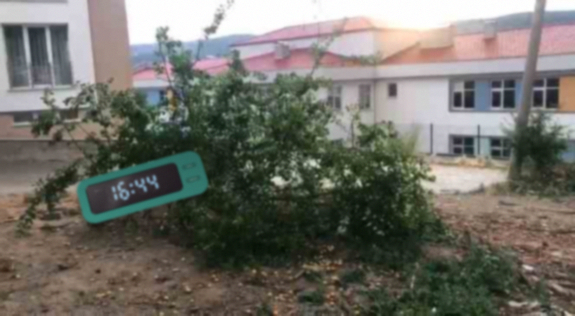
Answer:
16 h 44 min
